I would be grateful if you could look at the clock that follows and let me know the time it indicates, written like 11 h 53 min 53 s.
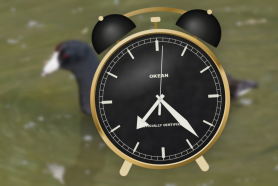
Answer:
7 h 23 min 01 s
